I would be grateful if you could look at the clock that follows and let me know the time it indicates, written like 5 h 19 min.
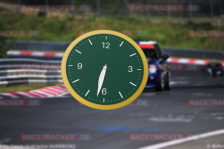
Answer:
6 h 32 min
